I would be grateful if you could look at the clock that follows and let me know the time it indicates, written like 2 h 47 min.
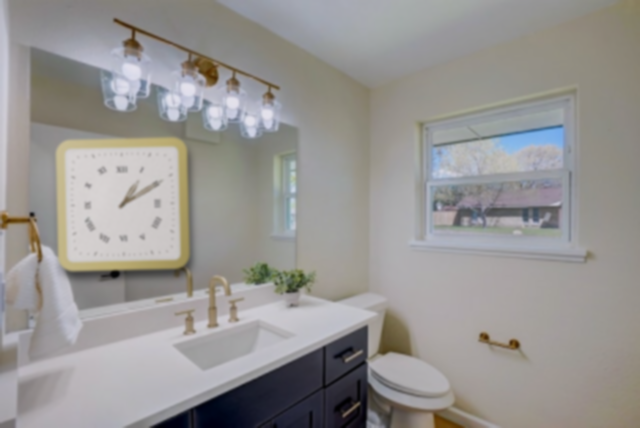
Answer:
1 h 10 min
